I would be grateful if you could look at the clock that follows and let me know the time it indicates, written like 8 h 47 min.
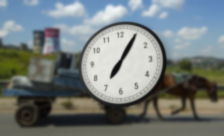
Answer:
7 h 05 min
